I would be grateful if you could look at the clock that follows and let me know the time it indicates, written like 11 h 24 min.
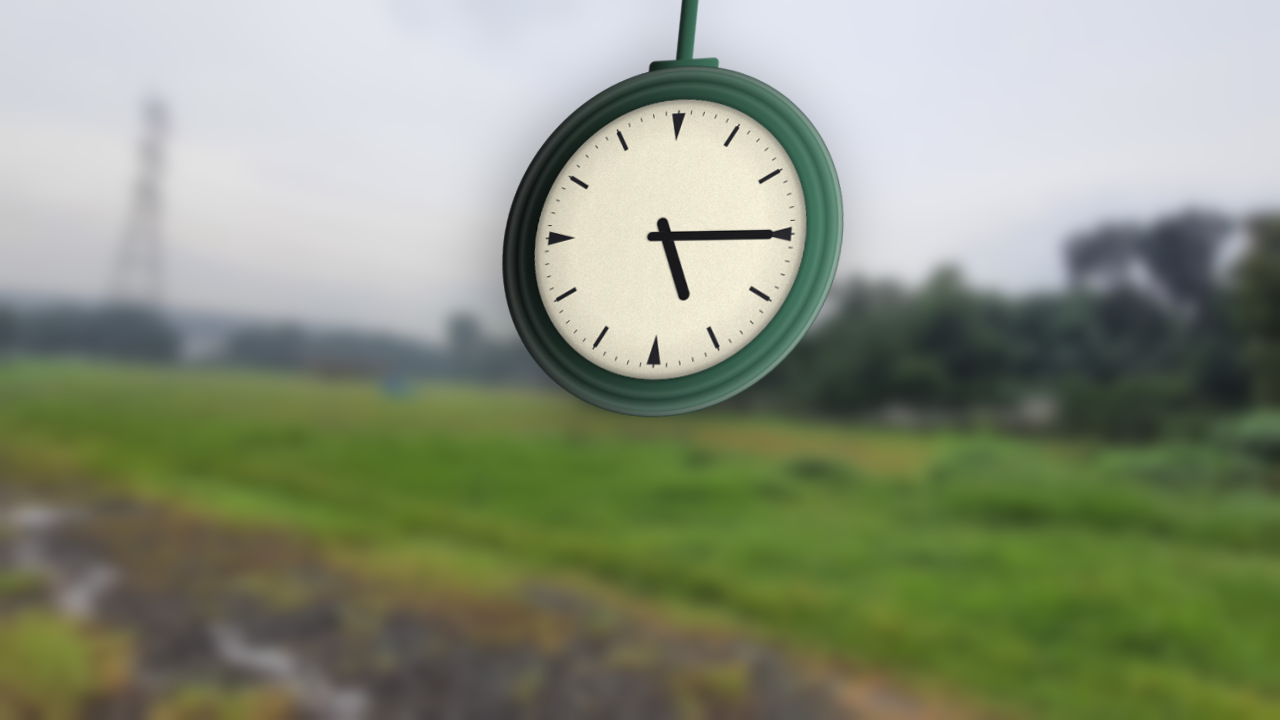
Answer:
5 h 15 min
